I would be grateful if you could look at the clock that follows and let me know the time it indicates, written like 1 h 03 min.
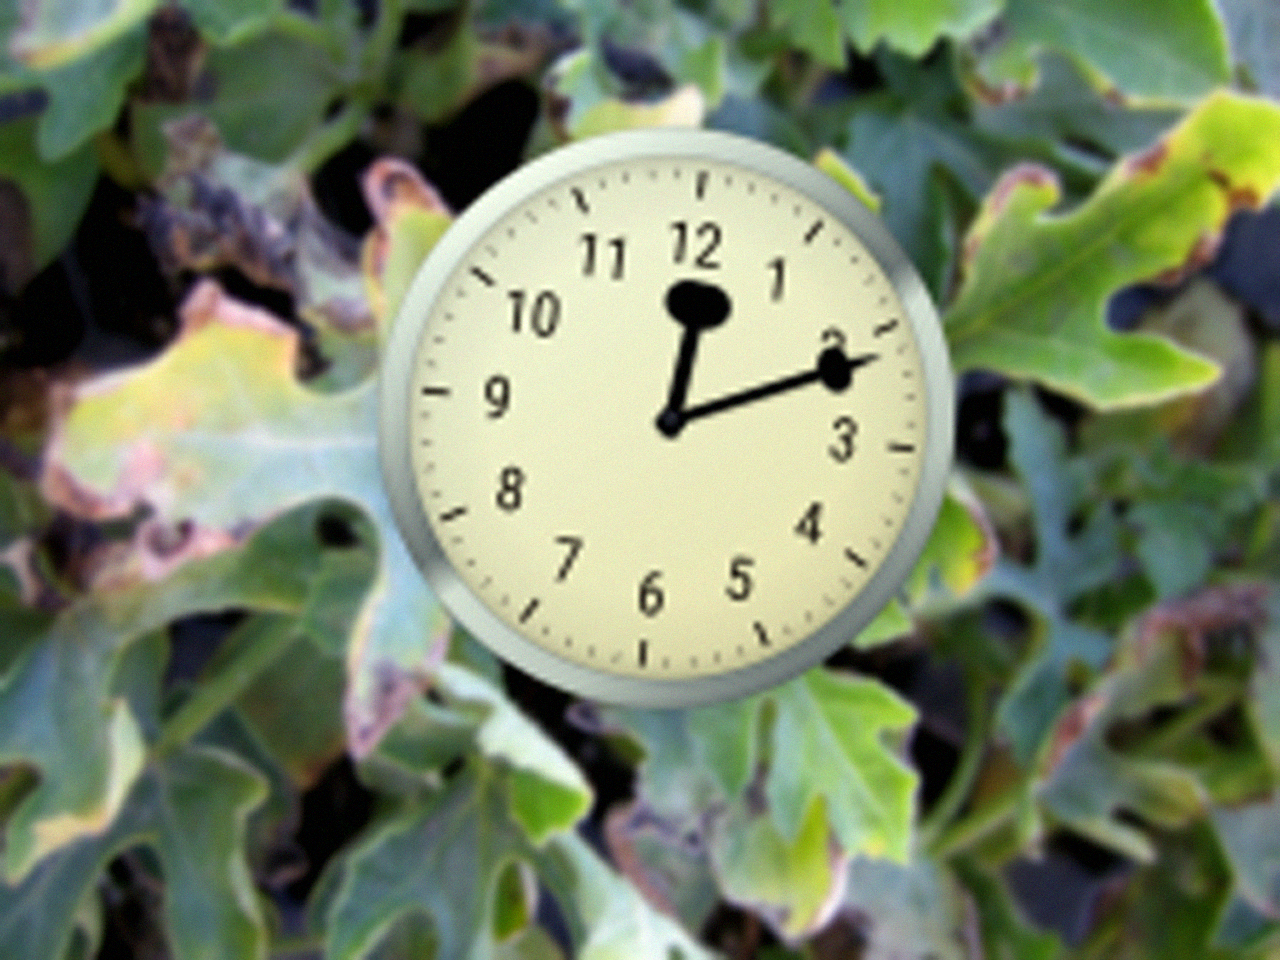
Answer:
12 h 11 min
